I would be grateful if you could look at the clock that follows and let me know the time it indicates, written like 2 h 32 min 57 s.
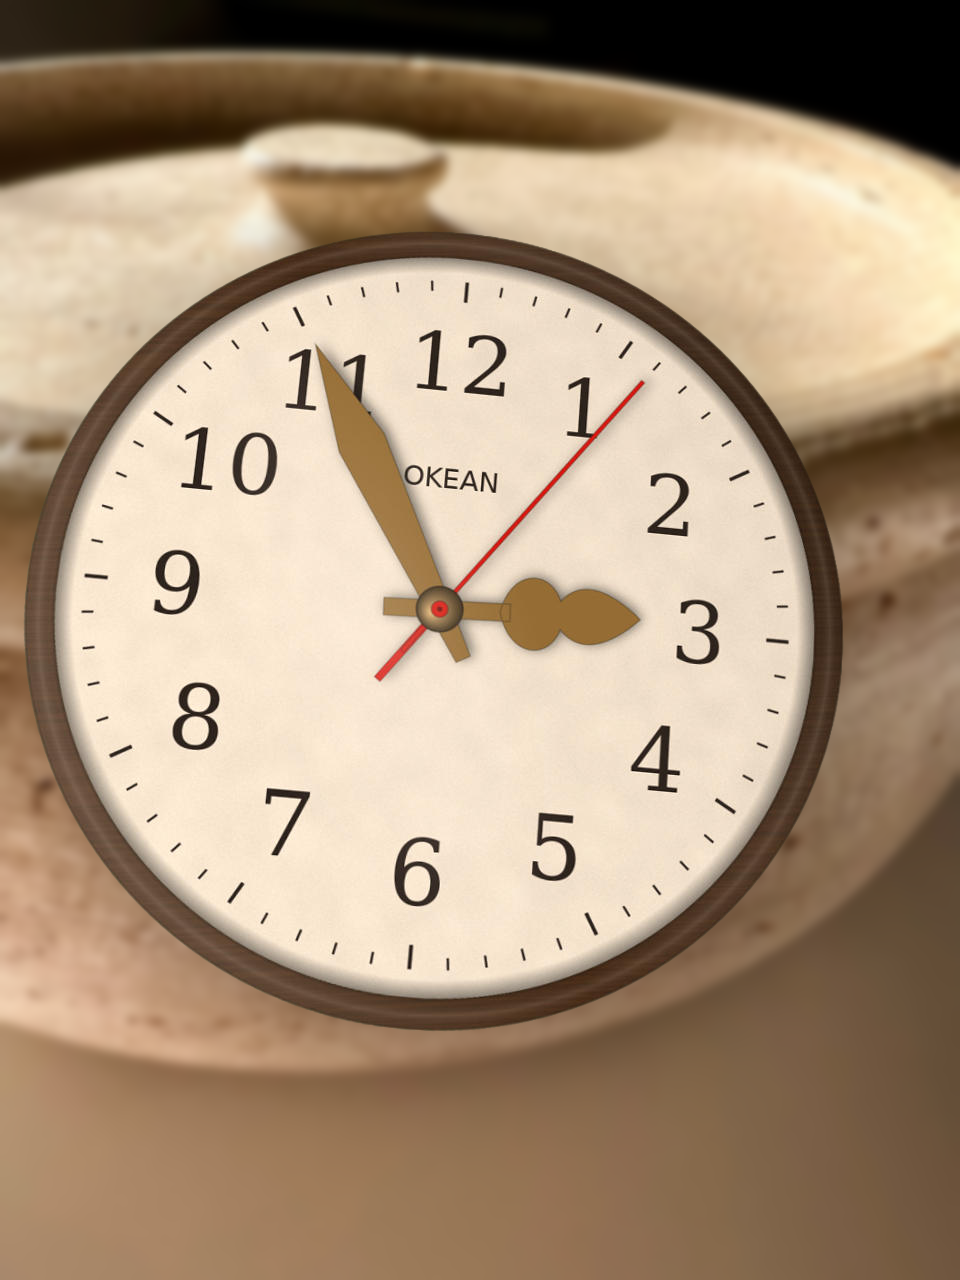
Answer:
2 h 55 min 06 s
